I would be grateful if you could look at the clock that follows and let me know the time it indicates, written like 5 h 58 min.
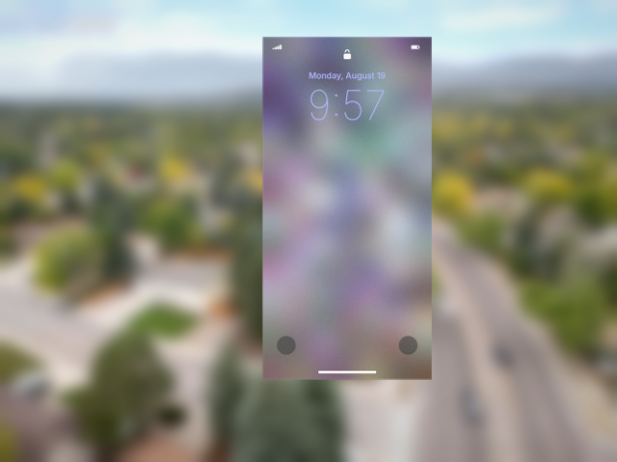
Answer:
9 h 57 min
